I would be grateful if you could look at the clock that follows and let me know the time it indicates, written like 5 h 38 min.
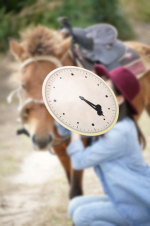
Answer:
4 h 24 min
